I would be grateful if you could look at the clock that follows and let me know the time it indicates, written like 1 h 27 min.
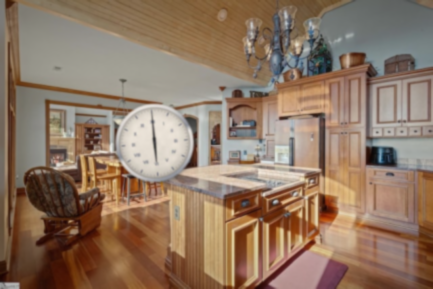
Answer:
6 h 00 min
